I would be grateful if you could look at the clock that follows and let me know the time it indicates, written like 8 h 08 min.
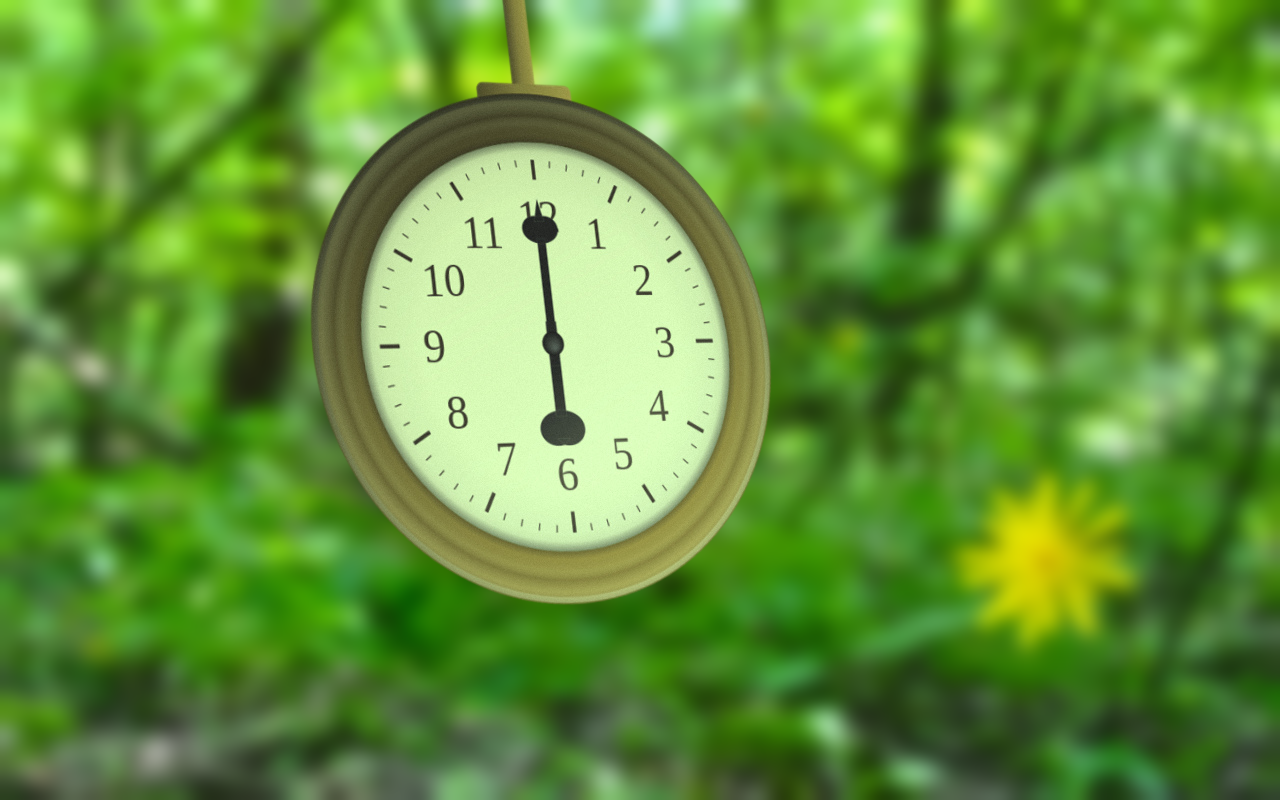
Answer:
6 h 00 min
